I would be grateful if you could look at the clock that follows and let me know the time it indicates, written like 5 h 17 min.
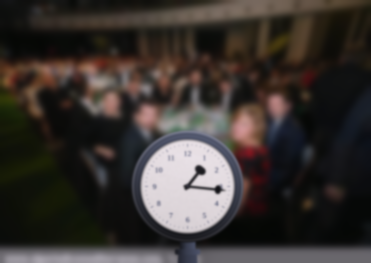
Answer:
1 h 16 min
